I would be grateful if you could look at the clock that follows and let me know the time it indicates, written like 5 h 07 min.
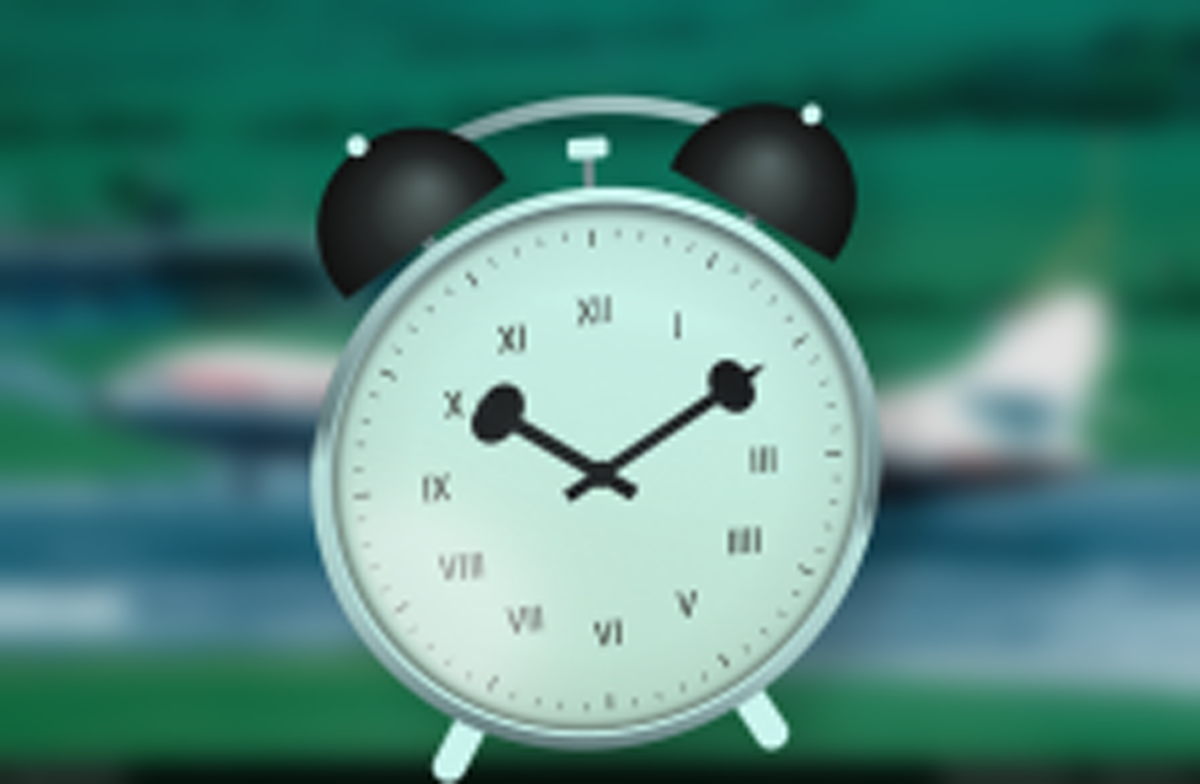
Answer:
10 h 10 min
